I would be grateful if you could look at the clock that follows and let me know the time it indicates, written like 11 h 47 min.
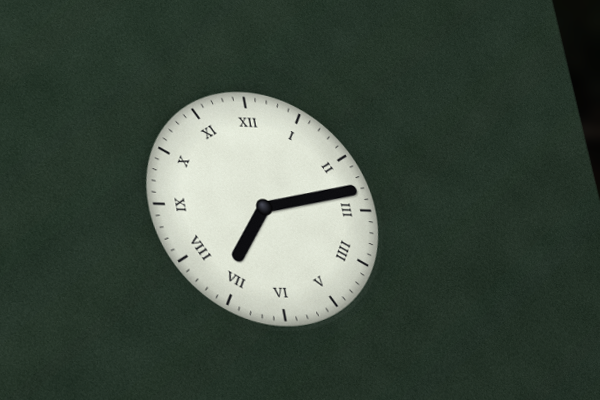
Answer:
7 h 13 min
